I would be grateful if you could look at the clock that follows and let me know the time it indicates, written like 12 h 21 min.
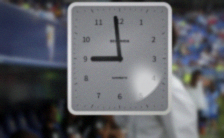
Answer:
8 h 59 min
